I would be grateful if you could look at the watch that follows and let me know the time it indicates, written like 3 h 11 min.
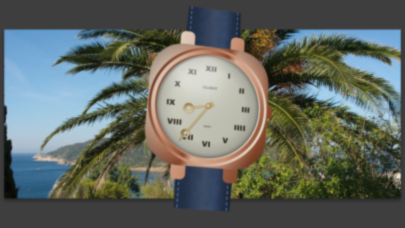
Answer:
8 h 36 min
